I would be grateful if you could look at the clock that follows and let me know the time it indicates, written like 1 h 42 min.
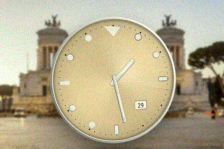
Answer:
1 h 28 min
